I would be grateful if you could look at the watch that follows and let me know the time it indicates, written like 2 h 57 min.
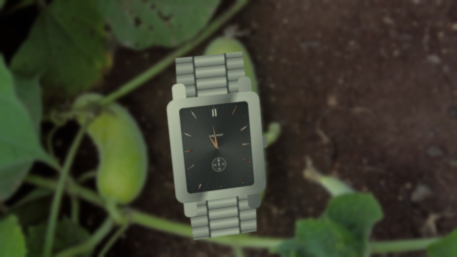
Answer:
10 h 59 min
